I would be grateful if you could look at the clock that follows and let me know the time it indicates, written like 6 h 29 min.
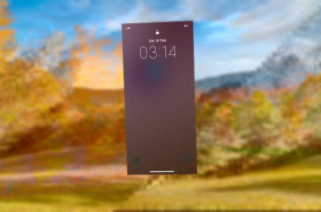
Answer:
3 h 14 min
